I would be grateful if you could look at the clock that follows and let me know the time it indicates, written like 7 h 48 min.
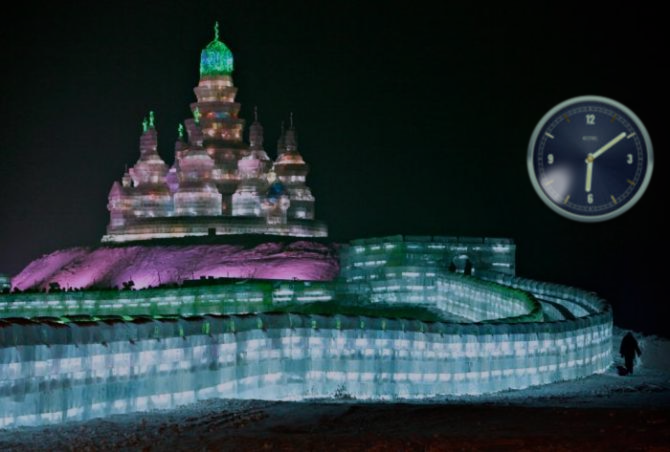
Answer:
6 h 09 min
